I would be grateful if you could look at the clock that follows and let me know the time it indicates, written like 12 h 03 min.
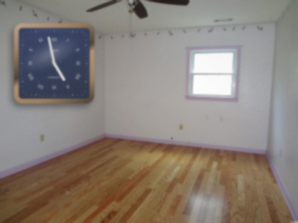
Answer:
4 h 58 min
